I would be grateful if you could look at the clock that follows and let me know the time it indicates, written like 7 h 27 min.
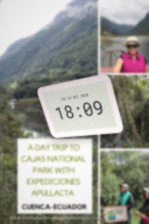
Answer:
18 h 09 min
